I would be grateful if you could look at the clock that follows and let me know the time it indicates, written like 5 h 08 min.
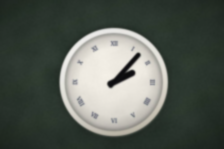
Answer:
2 h 07 min
